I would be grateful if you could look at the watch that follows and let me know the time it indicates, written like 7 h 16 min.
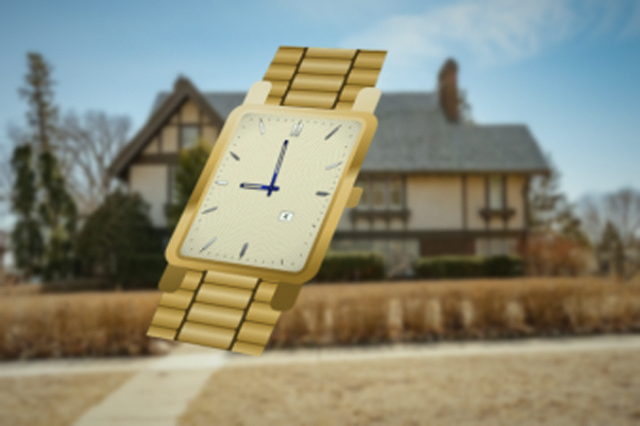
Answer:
8 h 59 min
